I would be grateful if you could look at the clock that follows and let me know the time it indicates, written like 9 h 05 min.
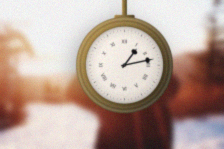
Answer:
1 h 13 min
